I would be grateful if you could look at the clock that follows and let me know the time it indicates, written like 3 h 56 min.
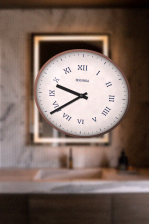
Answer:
9 h 39 min
